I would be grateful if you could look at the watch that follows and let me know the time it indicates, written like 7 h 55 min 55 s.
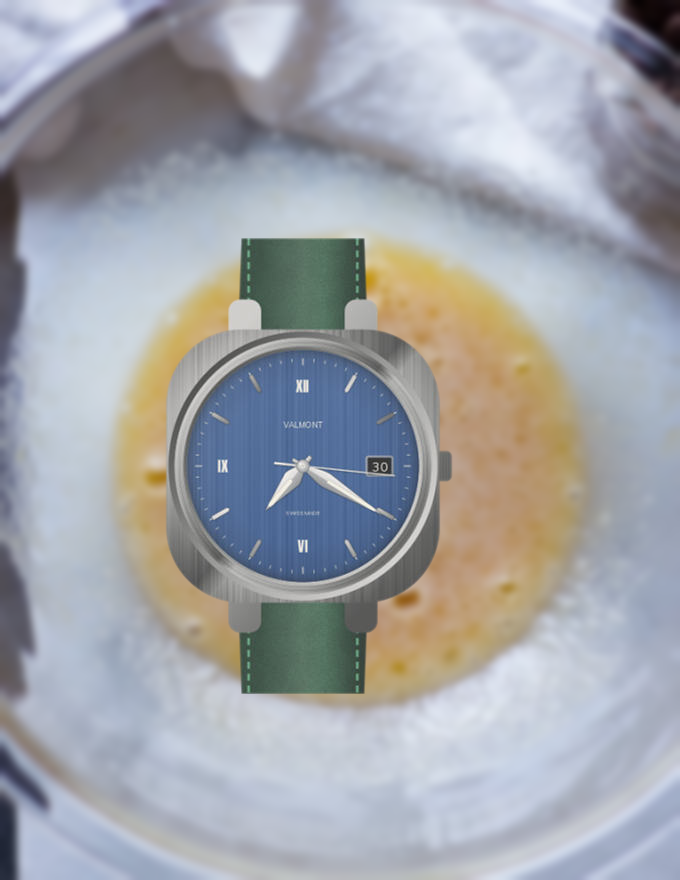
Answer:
7 h 20 min 16 s
